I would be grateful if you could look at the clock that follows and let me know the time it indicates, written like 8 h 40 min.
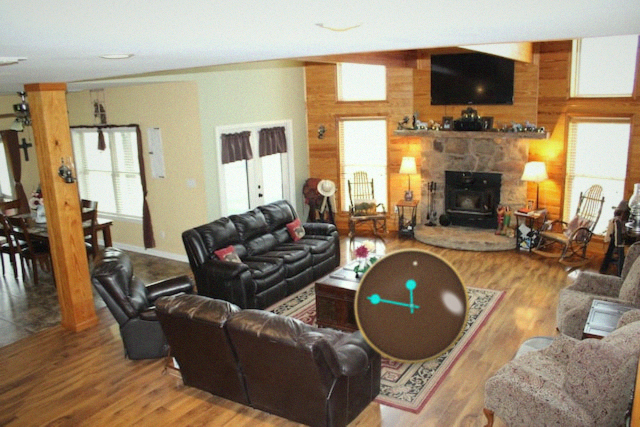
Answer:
11 h 46 min
